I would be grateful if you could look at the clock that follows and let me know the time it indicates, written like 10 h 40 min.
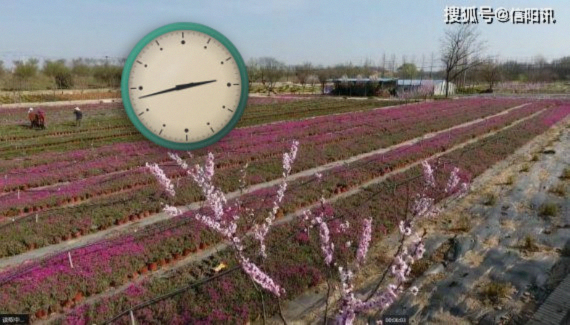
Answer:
2 h 43 min
